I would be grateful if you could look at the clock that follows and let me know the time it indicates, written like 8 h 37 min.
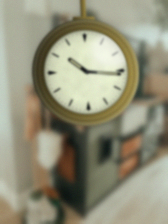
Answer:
10 h 16 min
